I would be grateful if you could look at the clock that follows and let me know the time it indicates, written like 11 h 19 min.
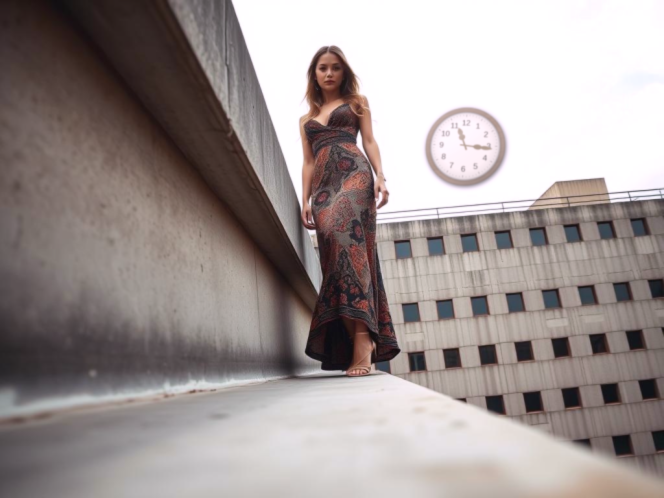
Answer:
11 h 16 min
